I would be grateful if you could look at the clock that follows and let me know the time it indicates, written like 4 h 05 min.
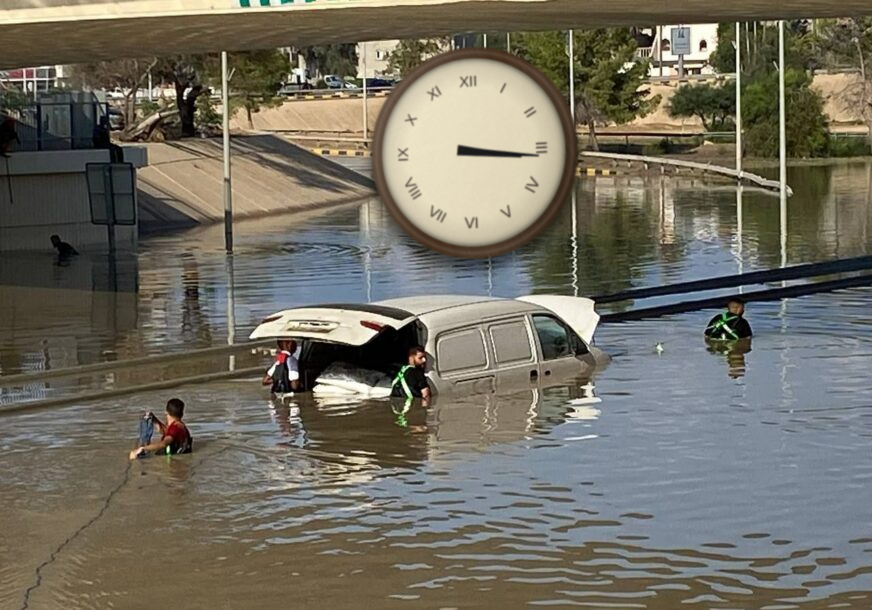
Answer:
3 h 16 min
